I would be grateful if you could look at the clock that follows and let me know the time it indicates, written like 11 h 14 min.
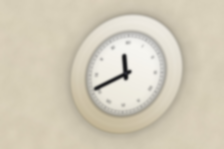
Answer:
11 h 41 min
